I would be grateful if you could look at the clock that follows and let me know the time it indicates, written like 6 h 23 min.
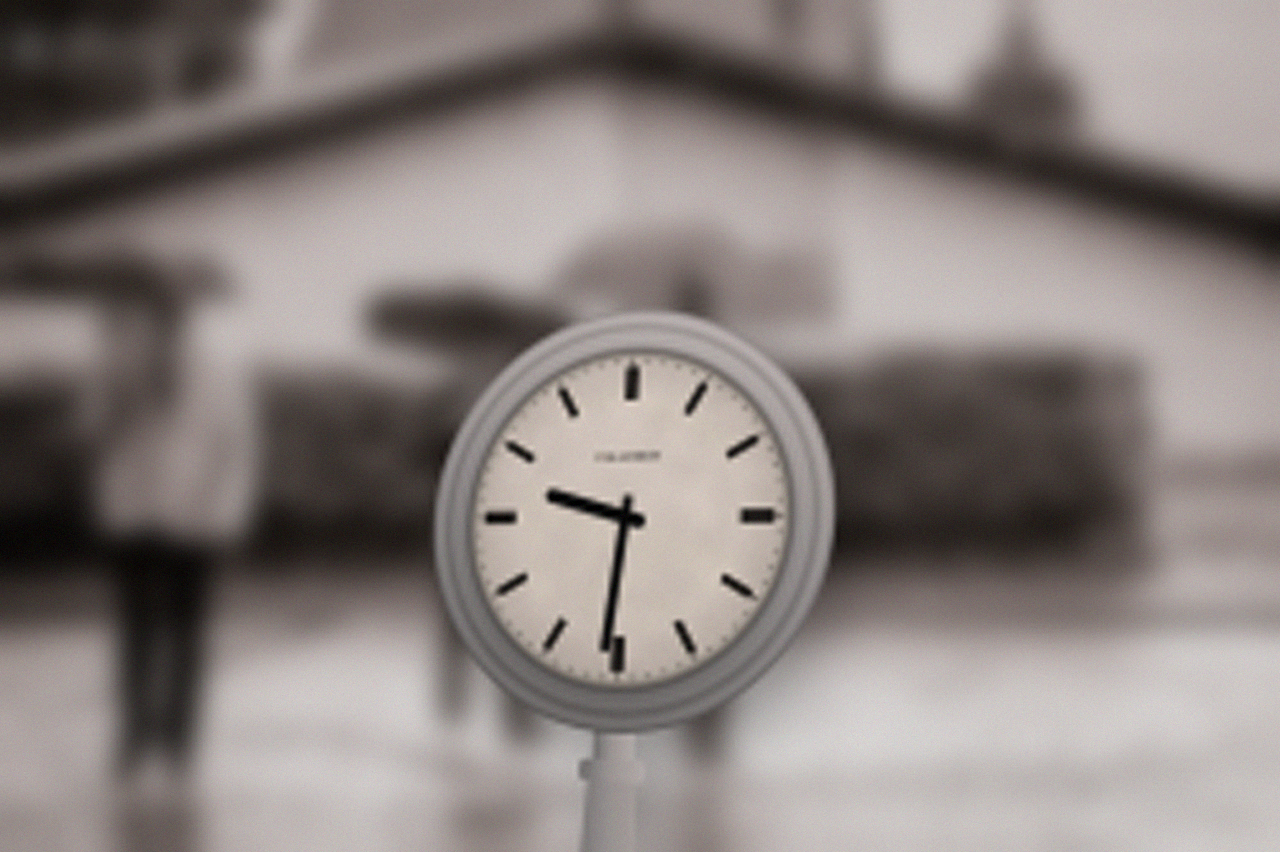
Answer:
9 h 31 min
